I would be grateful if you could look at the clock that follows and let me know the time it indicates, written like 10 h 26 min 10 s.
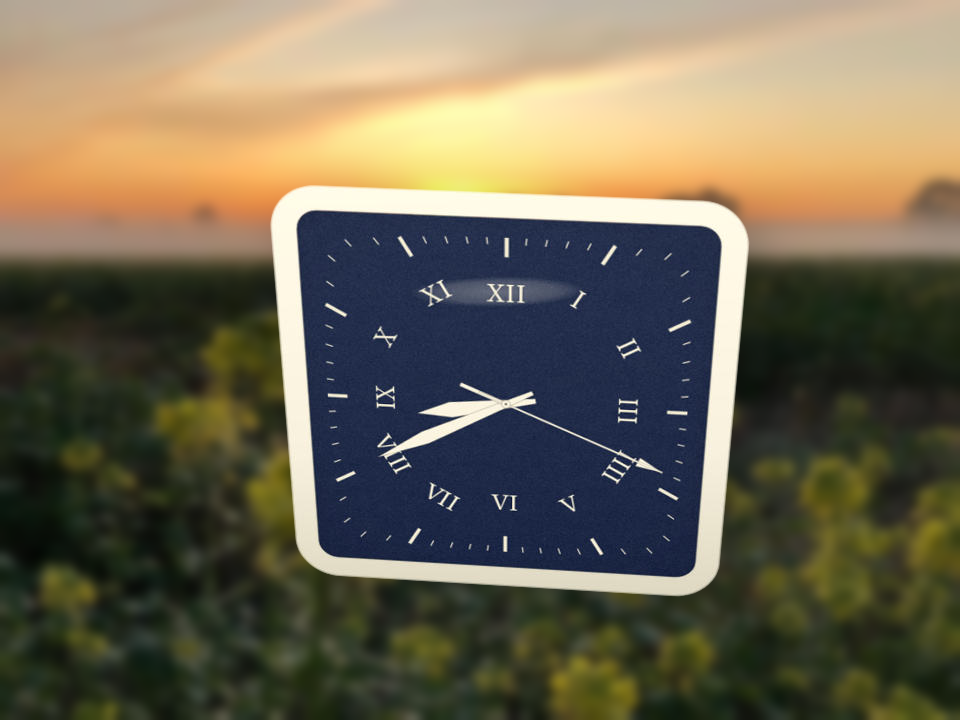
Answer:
8 h 40 min 19 s
